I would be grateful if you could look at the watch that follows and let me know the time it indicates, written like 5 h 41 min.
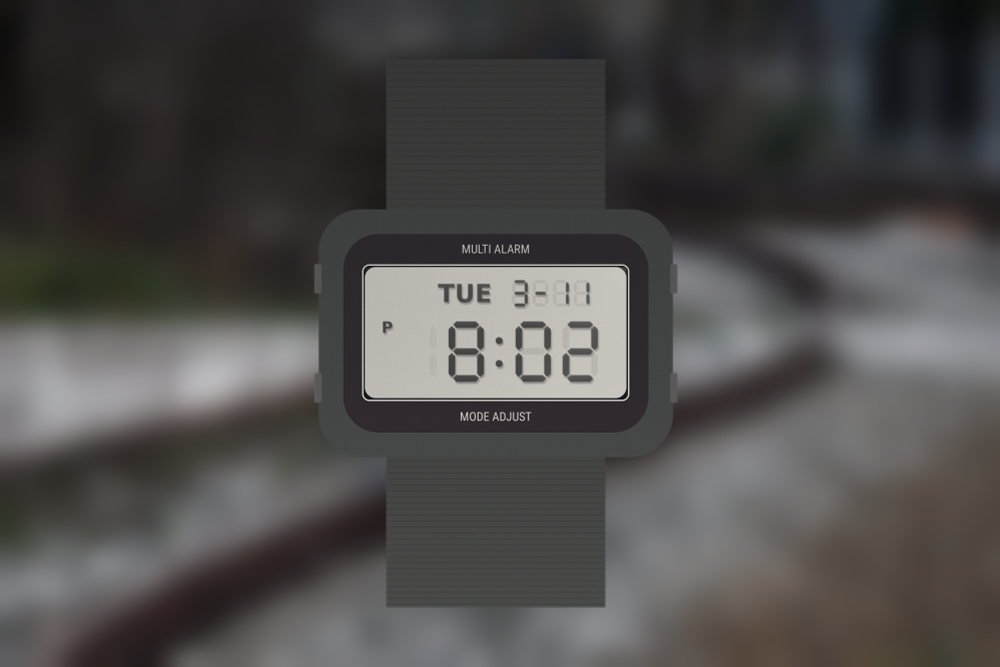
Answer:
8 h 02 min
